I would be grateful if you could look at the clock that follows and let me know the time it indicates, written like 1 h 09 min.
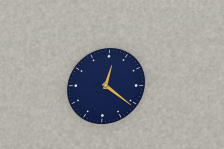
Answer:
12 h 21 min
